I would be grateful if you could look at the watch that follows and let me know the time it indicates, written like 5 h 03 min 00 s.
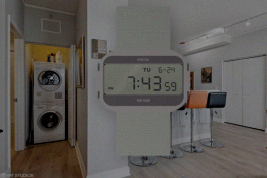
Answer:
7 h 43 min 59 s
